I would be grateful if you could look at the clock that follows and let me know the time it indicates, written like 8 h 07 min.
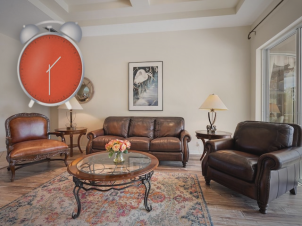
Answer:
1 h 30 min
